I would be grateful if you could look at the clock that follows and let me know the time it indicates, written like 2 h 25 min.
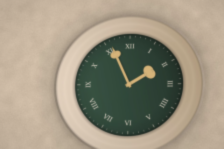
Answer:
1 h 56 min
